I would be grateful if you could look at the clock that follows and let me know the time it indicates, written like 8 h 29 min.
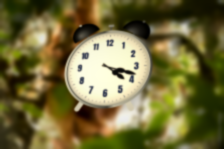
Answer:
4 h 18 min
